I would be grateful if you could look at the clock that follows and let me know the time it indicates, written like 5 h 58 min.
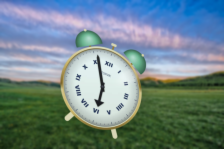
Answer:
5 h 56 min
